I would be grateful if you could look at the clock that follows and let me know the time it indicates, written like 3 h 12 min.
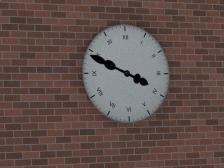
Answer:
3 h 49 min
